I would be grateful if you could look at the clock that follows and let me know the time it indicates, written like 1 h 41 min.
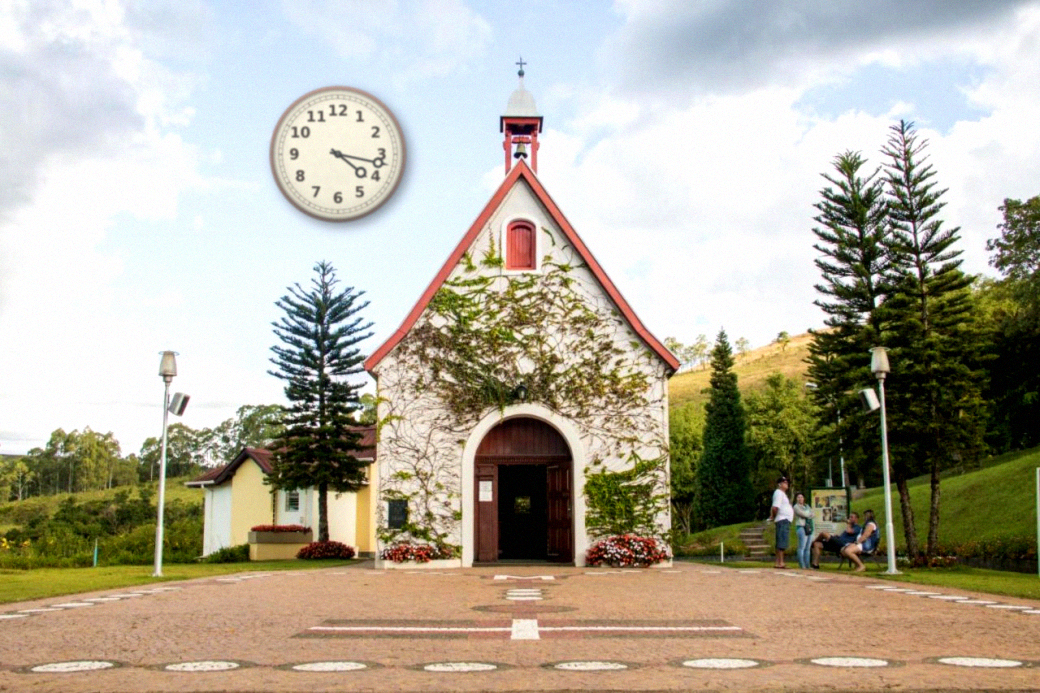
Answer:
4 h 17 min
